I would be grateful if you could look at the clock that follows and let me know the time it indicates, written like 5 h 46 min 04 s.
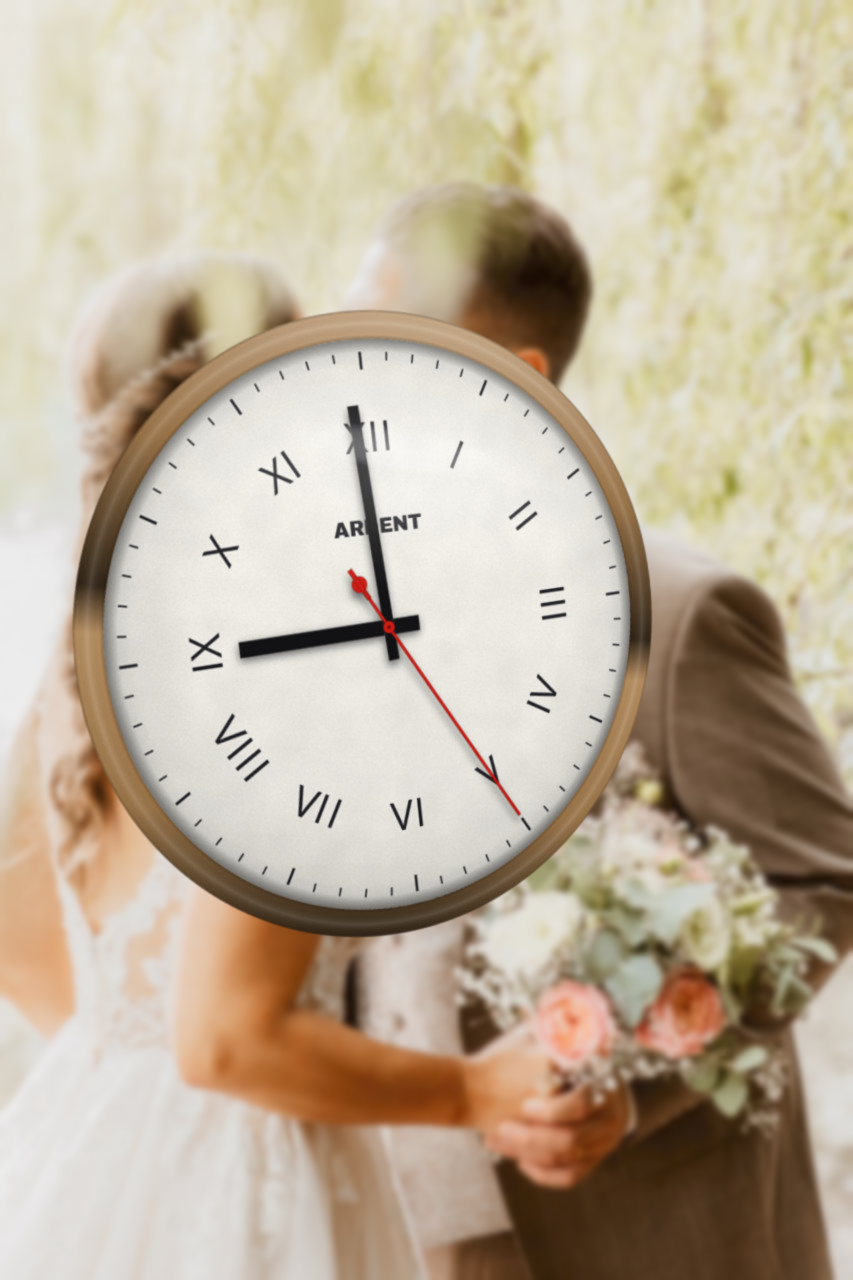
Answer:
8 h 59 min 25 s
